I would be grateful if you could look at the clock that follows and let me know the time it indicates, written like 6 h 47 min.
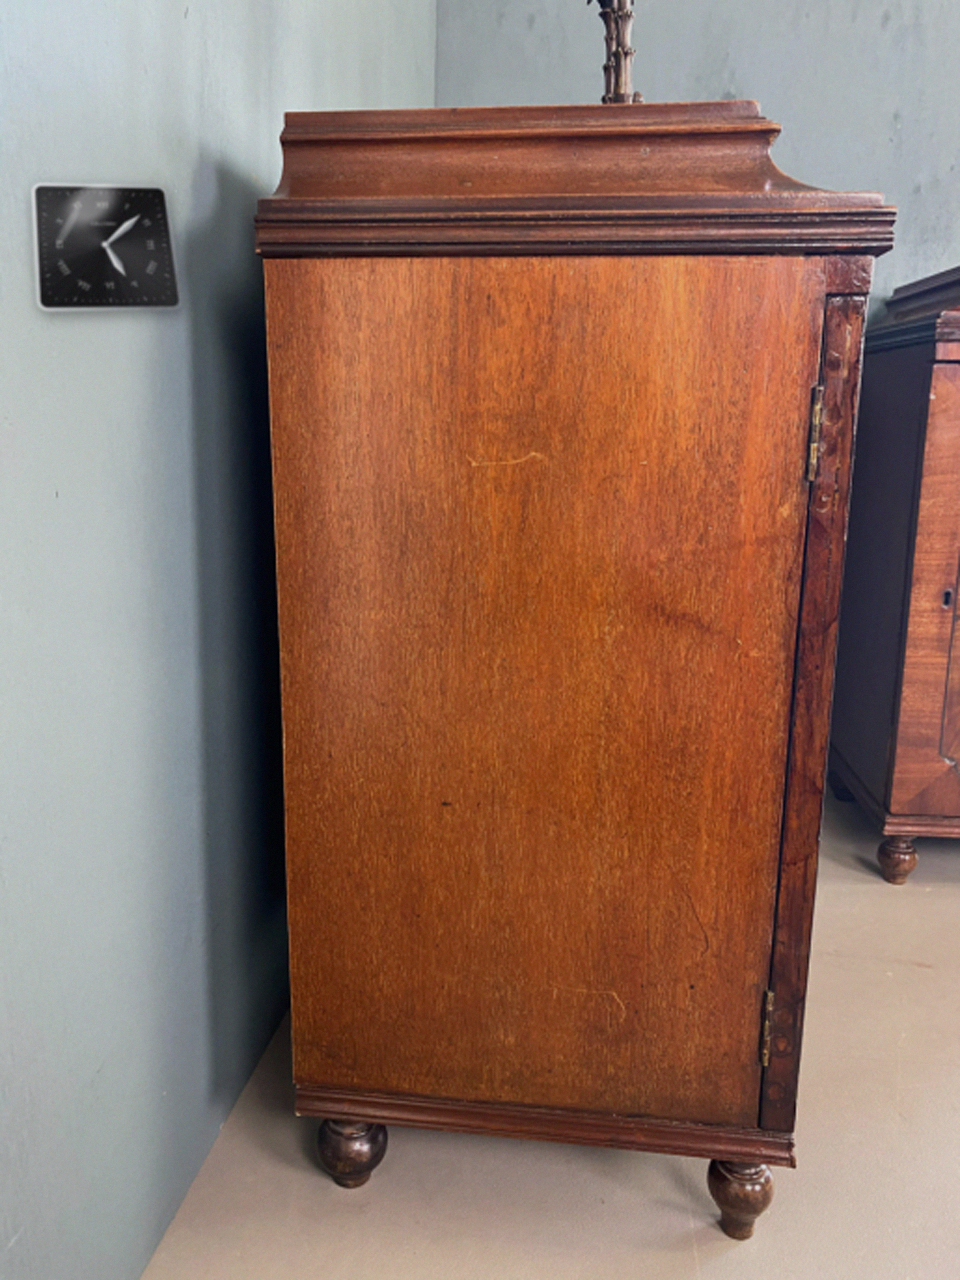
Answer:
5 h 08 min
